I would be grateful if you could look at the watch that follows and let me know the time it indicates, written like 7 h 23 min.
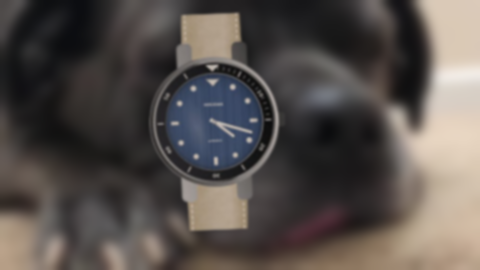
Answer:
4 h 18 min
